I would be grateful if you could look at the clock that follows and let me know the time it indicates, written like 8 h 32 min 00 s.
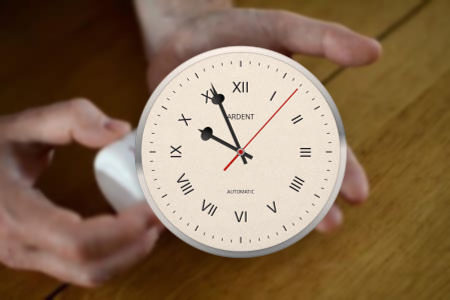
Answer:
9 h 56 min 07 s
